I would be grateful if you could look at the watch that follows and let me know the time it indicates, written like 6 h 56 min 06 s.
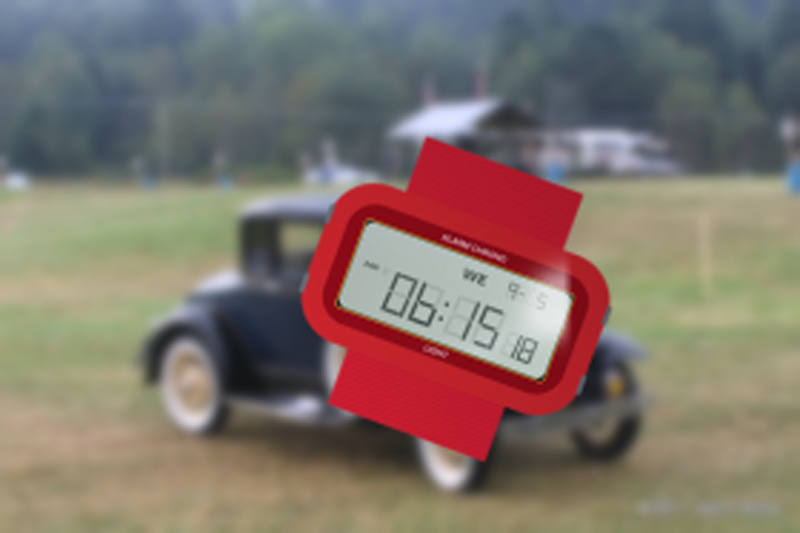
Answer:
6 h 15 min 18 s
